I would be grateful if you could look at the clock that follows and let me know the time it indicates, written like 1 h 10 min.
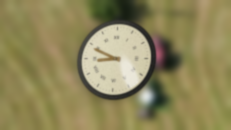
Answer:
8 h 49 min
